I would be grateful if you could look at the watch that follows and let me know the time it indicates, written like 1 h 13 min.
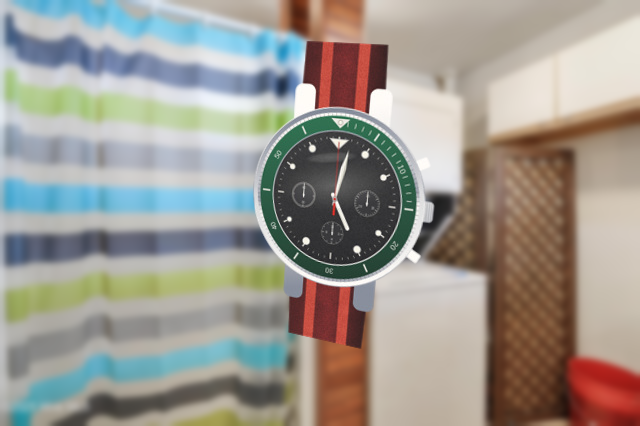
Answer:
5 h 02 min
